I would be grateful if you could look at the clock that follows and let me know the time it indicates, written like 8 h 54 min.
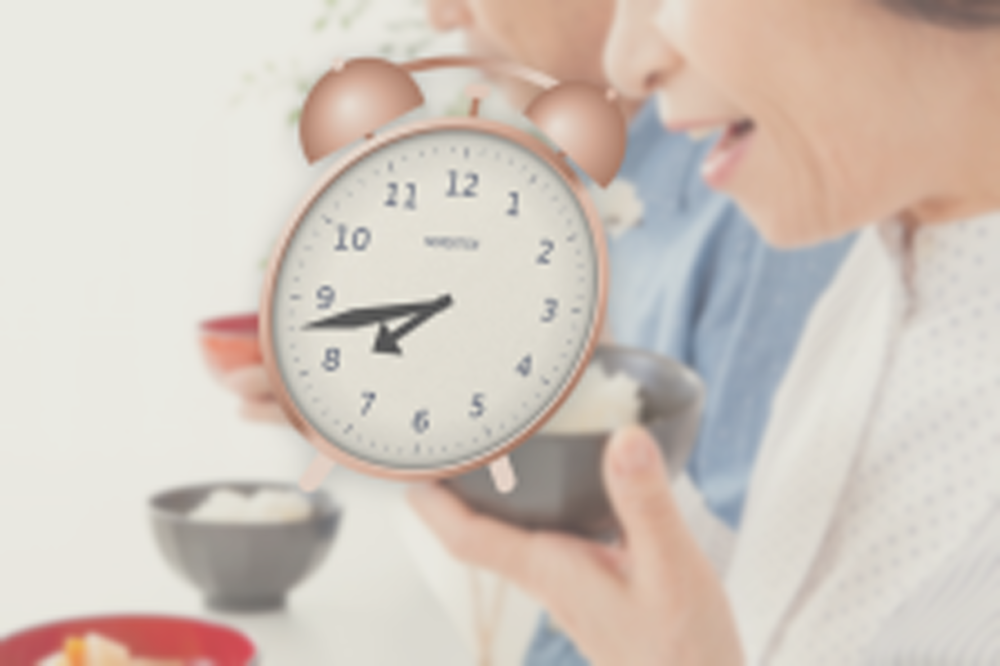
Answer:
7 h 43 min
